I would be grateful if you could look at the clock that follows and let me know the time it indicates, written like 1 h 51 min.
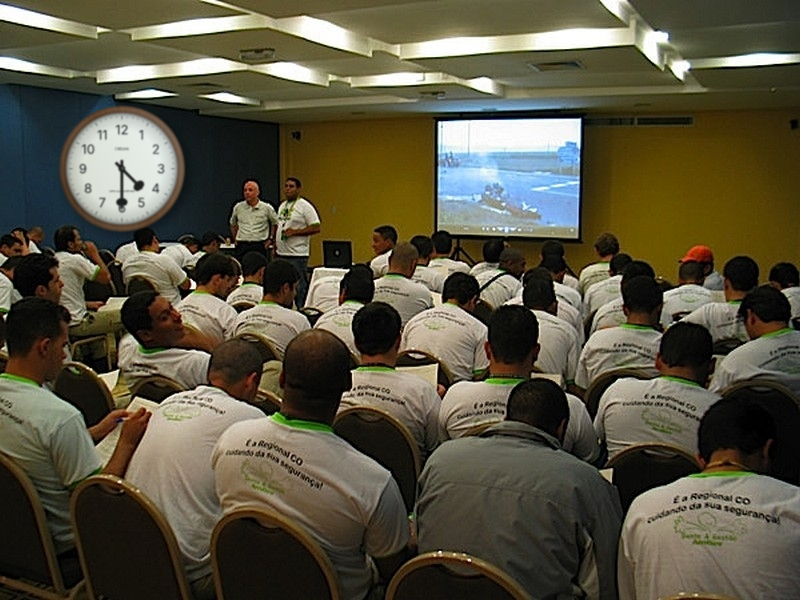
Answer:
4 h 30 min
